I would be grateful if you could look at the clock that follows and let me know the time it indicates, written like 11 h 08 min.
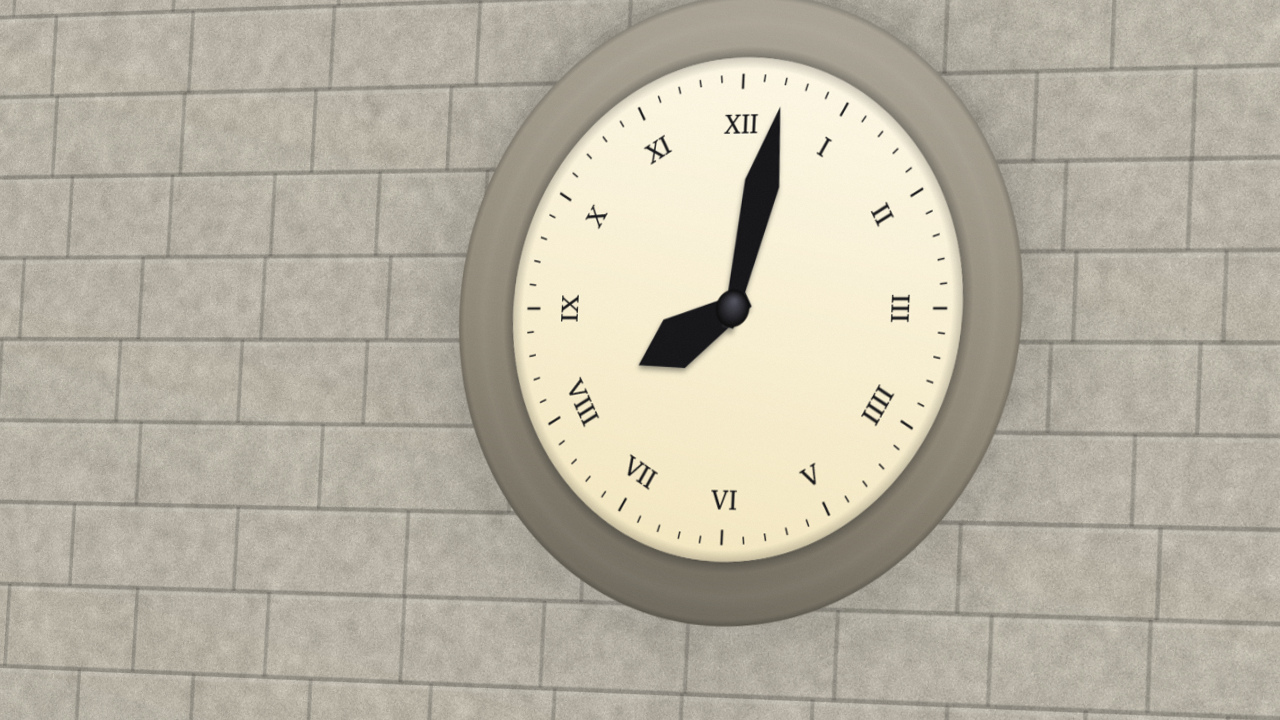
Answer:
8 h 02 min
